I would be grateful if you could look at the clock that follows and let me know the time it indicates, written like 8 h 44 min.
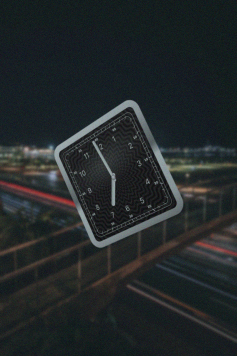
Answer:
6 h 59 min
